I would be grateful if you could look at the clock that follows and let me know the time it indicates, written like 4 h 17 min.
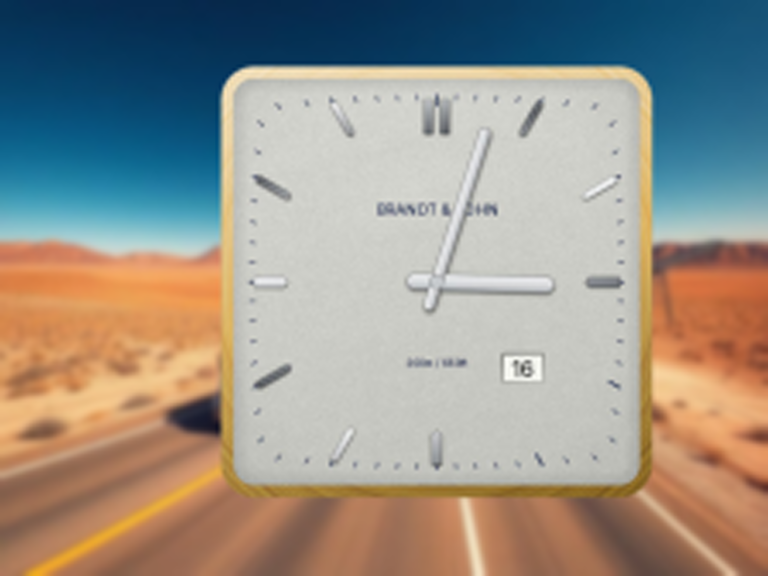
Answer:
3 h 03 min
